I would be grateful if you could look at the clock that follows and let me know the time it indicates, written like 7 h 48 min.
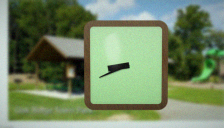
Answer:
8 h 41 min
